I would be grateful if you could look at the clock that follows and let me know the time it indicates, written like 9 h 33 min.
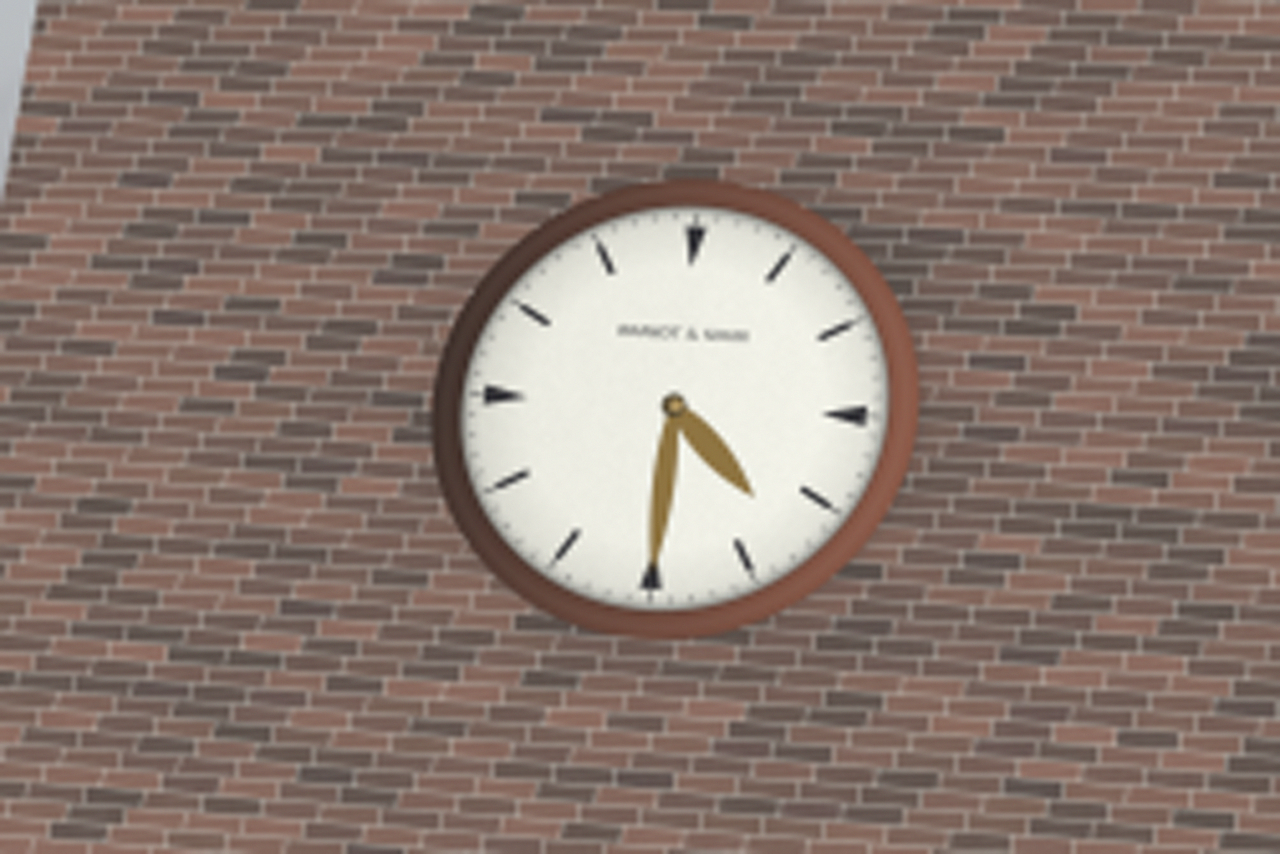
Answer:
4 h 30 min
